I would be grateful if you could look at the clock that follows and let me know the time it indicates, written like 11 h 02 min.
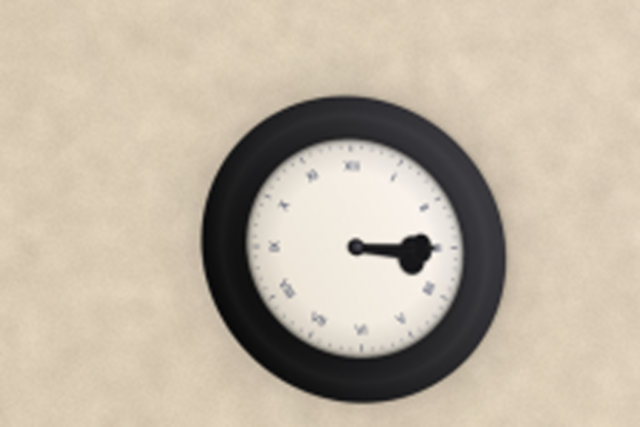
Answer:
3 h 15 min
